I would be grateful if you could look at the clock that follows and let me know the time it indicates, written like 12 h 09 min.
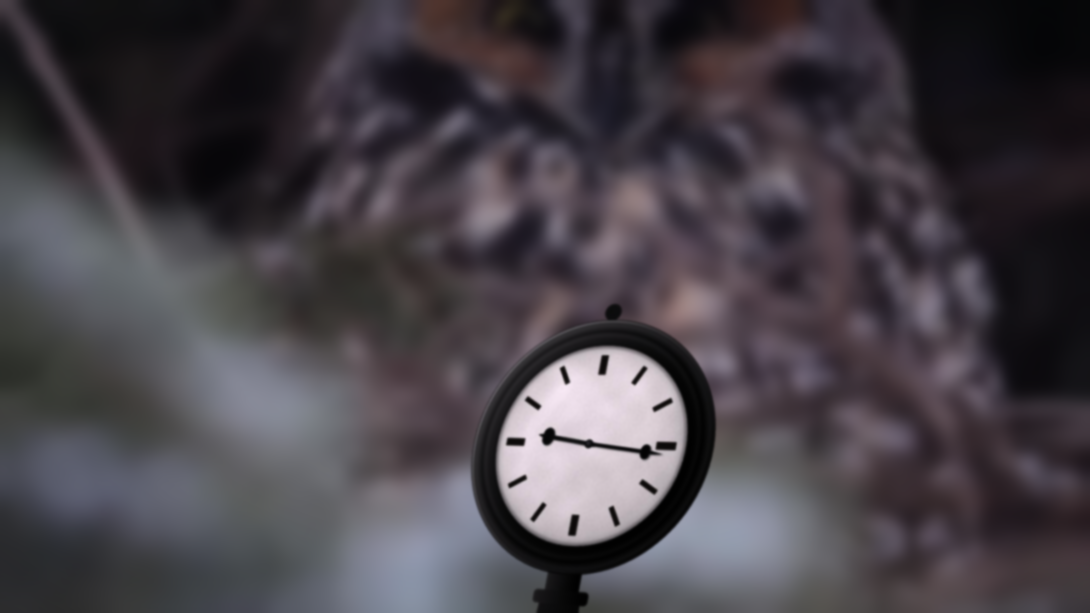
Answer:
9 h 16 min
